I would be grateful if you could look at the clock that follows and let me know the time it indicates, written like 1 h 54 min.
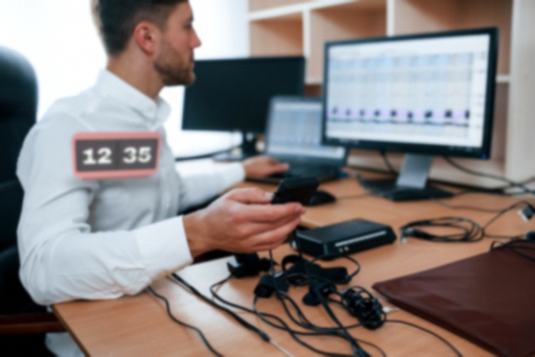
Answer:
12 h 35 min
